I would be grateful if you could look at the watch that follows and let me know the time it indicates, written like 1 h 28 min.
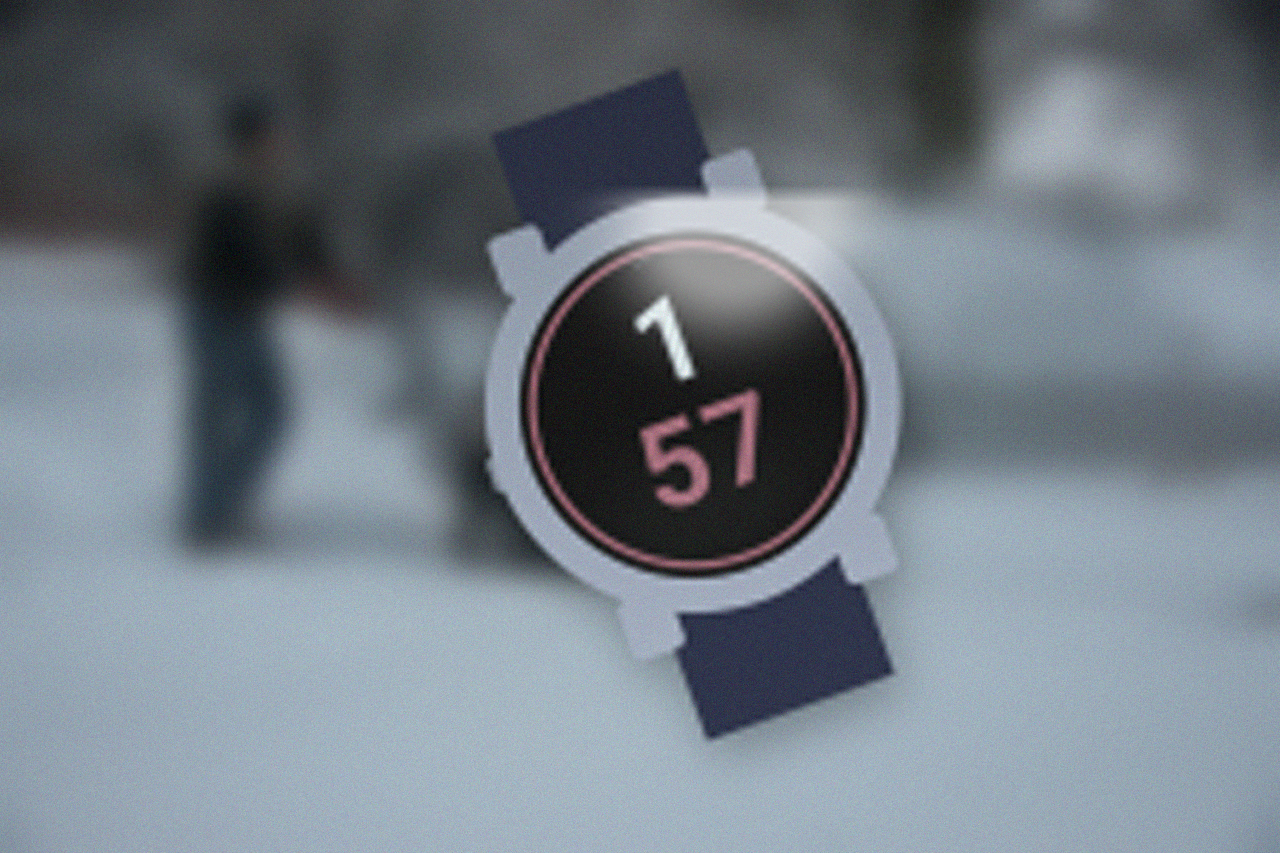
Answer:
1 h 57 min
